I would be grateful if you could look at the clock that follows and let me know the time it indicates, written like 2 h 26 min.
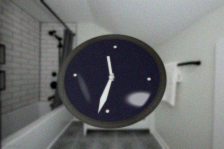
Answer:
11 h 32 min
